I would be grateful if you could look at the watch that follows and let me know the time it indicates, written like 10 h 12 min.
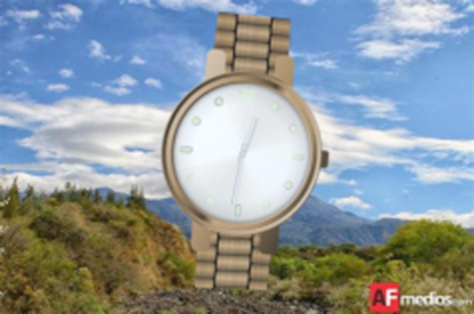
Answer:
12 h 31 min
